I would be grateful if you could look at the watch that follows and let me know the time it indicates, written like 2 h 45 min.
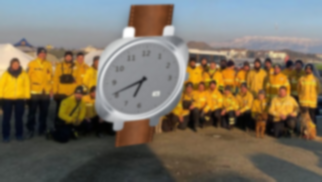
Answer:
6 h 41 min
